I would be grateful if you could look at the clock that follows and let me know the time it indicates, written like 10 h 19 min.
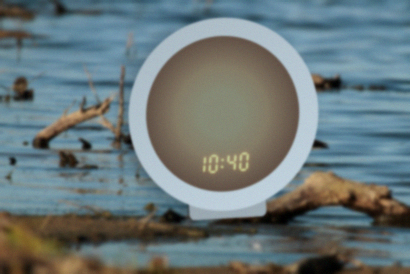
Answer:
10 h 40 min
